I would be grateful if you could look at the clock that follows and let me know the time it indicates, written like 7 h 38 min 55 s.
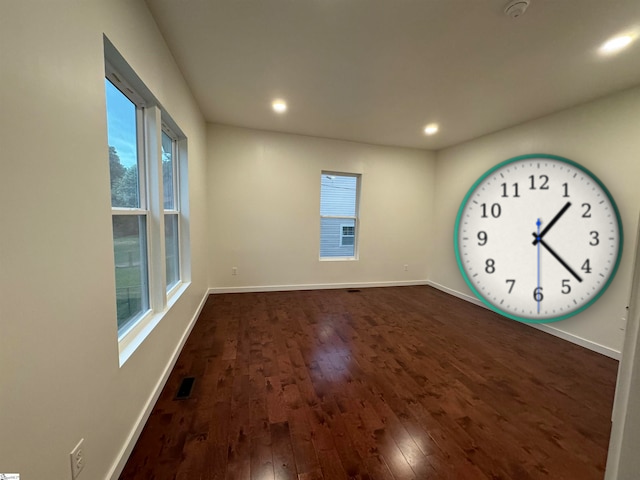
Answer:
1 h 22 min 30 s
